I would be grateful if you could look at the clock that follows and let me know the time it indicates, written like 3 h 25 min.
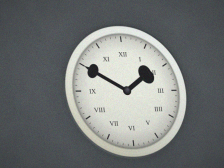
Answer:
1 h 50 min
